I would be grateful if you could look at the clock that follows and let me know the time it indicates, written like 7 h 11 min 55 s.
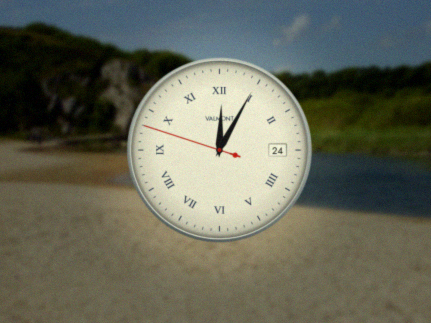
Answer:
12 h 04 min 48 s
